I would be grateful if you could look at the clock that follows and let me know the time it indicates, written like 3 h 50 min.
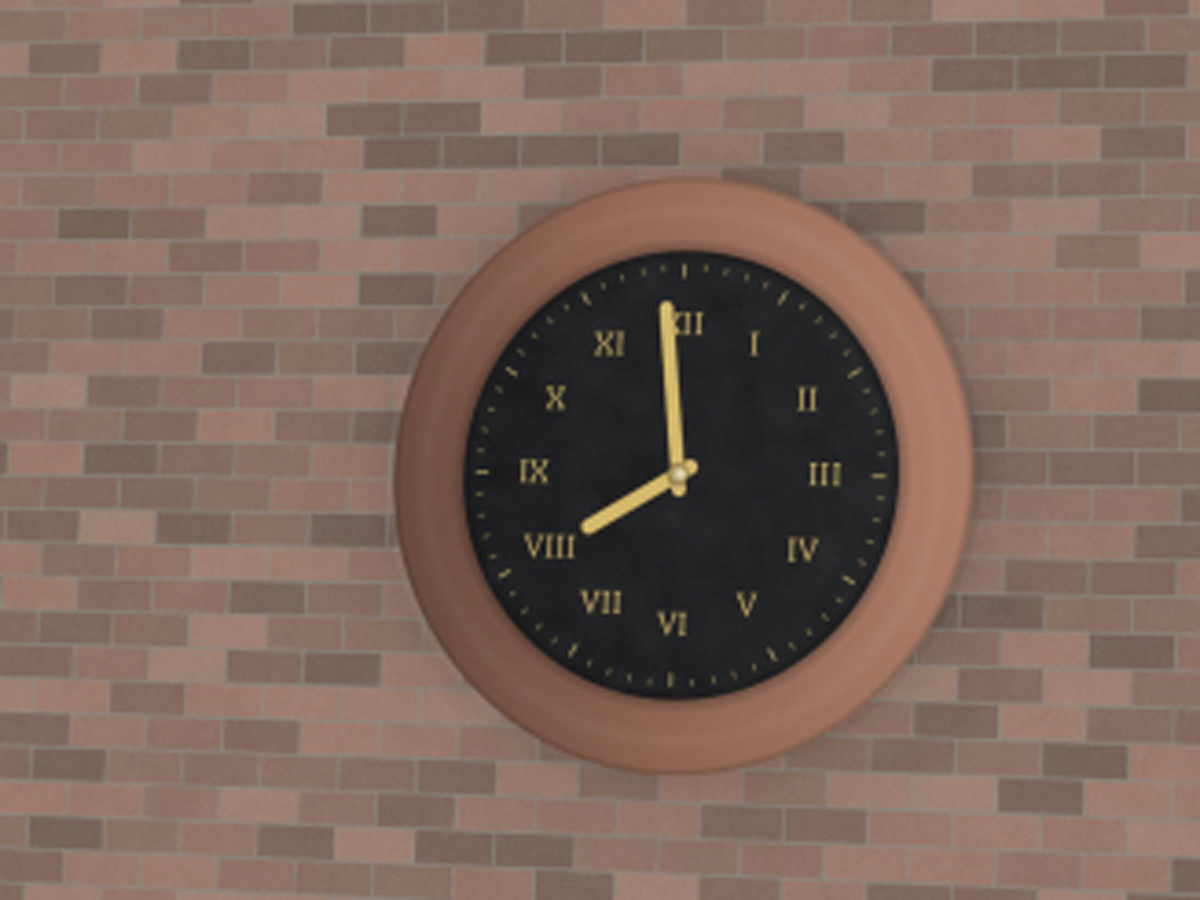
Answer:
7 h 59 min
